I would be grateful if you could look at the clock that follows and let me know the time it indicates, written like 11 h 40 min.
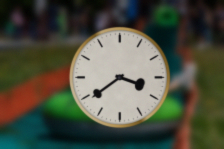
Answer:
3 h 39 min
